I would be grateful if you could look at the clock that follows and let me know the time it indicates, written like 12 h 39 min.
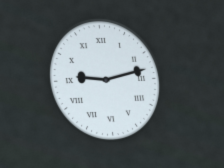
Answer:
9 h 13 min
